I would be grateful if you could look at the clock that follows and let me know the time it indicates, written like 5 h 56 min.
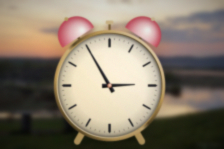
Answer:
2 h 55 min
